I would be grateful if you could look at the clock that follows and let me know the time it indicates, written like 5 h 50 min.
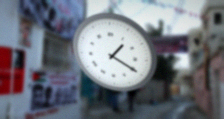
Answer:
1 h 20 min
